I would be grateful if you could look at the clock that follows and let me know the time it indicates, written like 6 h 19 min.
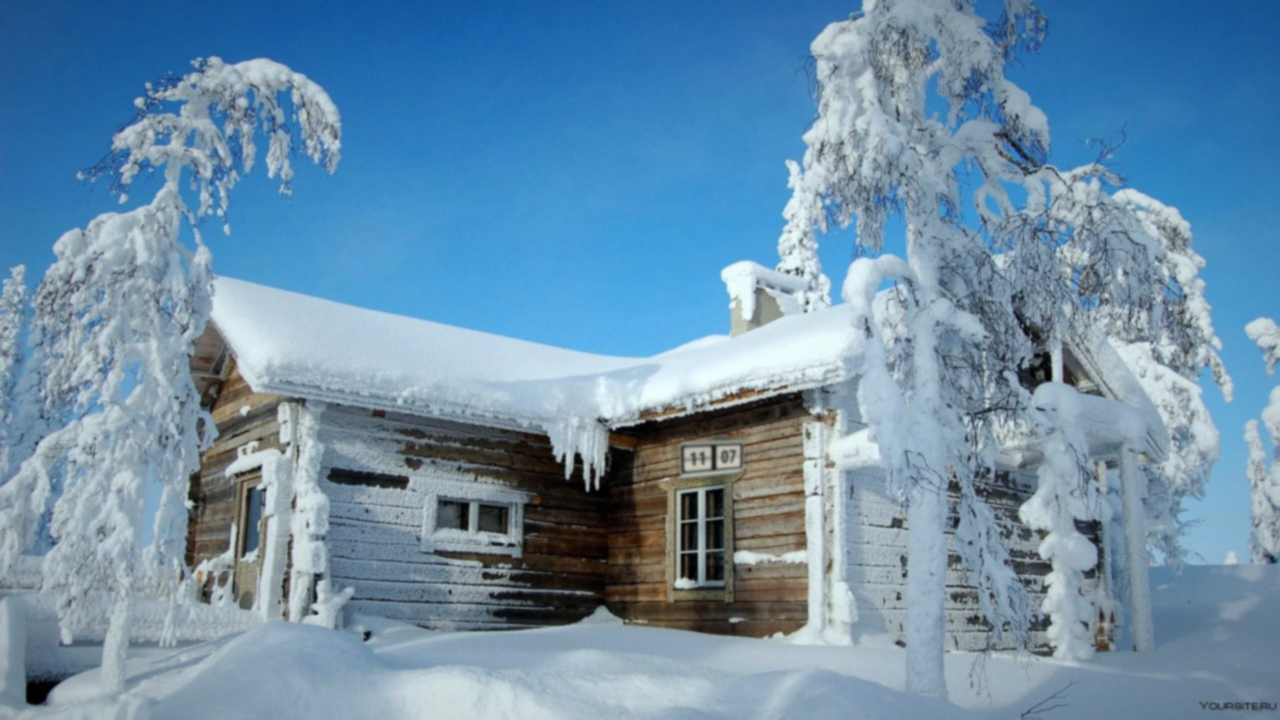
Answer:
11 h 07 min
